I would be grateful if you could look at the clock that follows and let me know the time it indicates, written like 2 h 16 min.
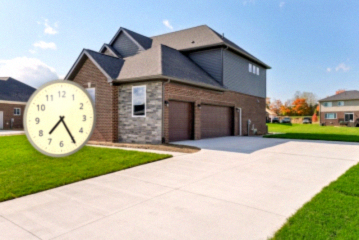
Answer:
7 h 25 min
